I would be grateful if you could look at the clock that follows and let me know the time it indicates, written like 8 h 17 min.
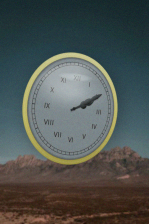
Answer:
2 h 10 min
